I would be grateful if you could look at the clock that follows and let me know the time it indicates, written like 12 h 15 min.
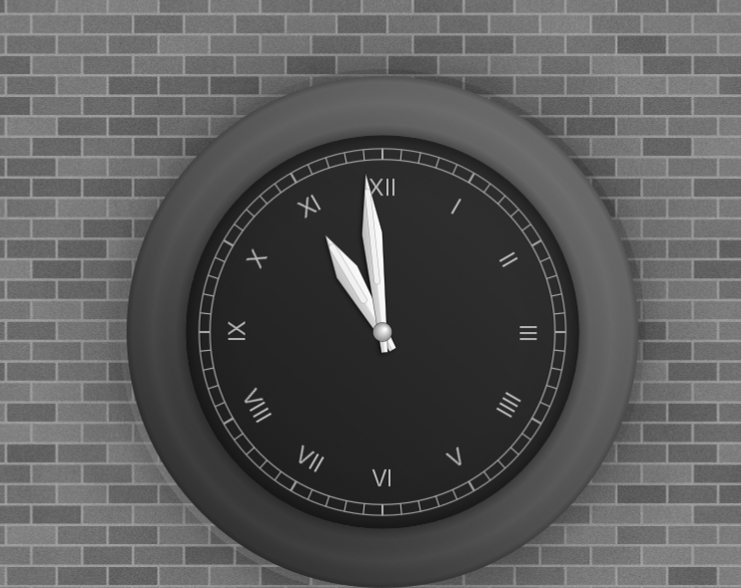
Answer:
10 h 59 min
